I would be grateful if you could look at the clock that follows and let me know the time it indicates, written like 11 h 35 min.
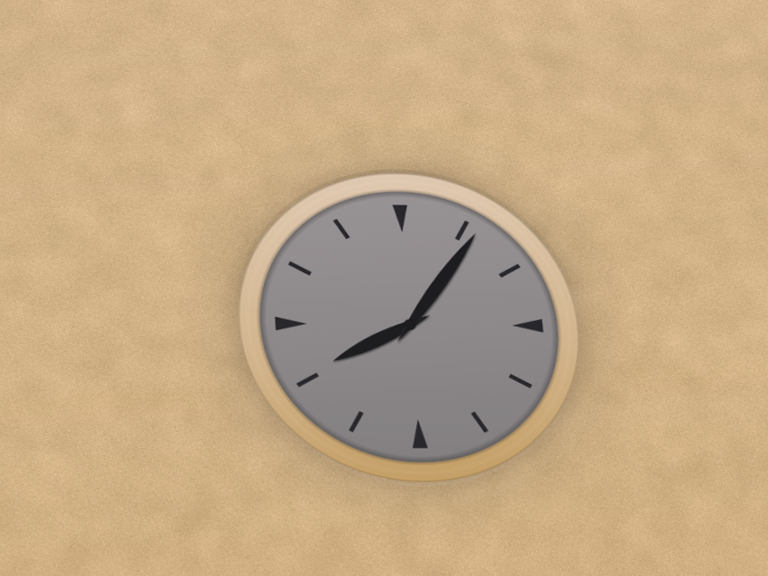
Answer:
8 h 06 min
